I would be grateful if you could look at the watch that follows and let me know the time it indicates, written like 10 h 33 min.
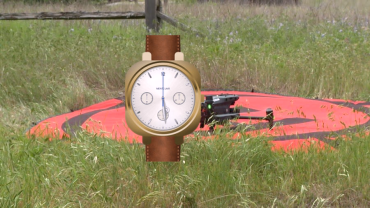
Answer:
5 h 29 min
